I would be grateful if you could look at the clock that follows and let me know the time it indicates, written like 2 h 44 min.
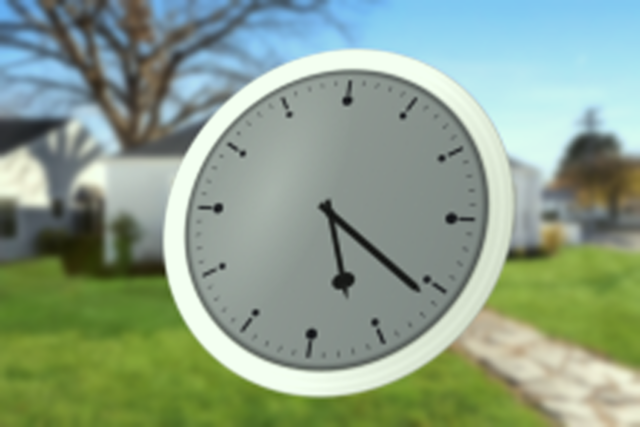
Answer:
5 h 21 min
